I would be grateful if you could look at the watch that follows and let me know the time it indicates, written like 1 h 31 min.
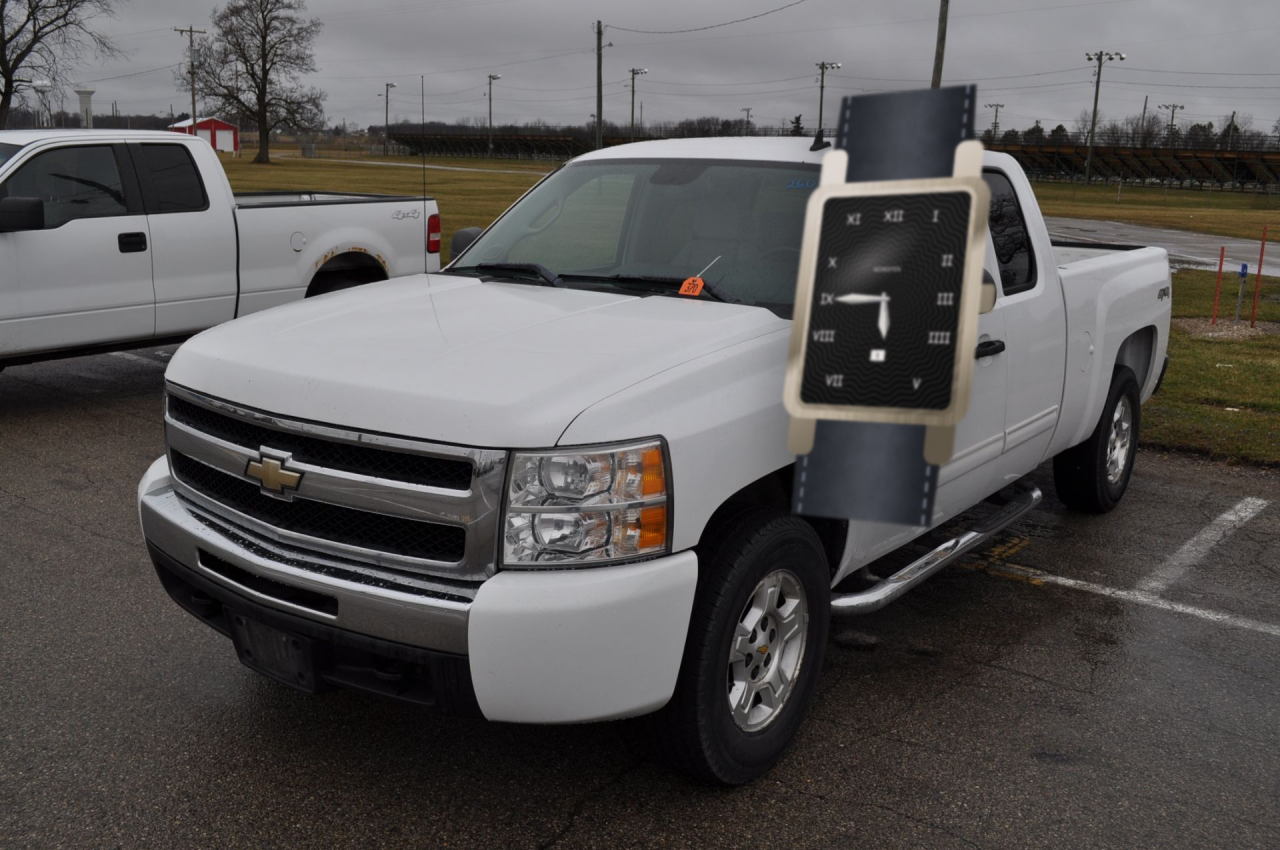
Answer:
5 h 45 min
